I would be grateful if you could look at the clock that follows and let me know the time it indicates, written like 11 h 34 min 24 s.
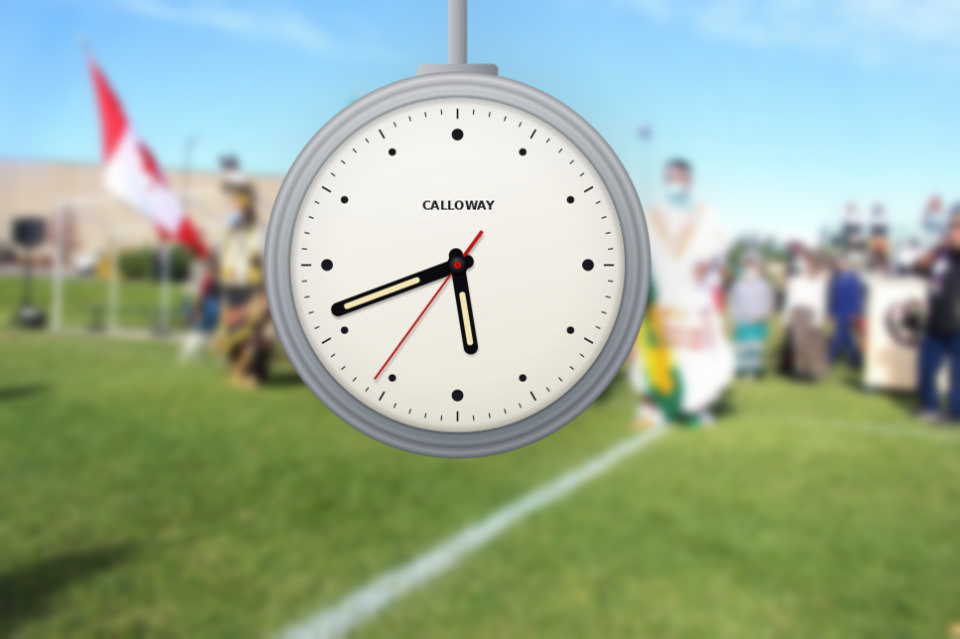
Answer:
5 h 41 min 36 s
